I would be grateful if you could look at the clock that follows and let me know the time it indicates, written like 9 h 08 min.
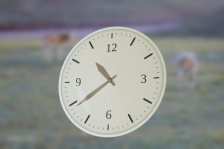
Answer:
10 h 39 min
